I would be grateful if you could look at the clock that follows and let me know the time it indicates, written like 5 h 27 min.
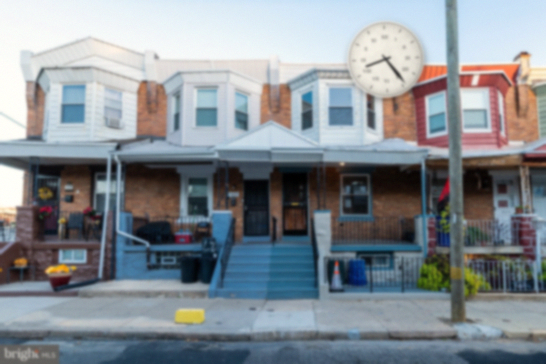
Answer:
8 h 24 min
